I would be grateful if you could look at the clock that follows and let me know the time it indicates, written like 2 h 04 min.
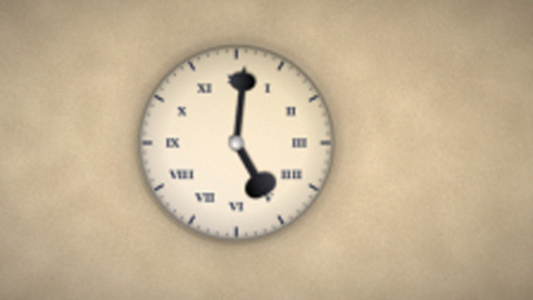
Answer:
5 h 01 min
